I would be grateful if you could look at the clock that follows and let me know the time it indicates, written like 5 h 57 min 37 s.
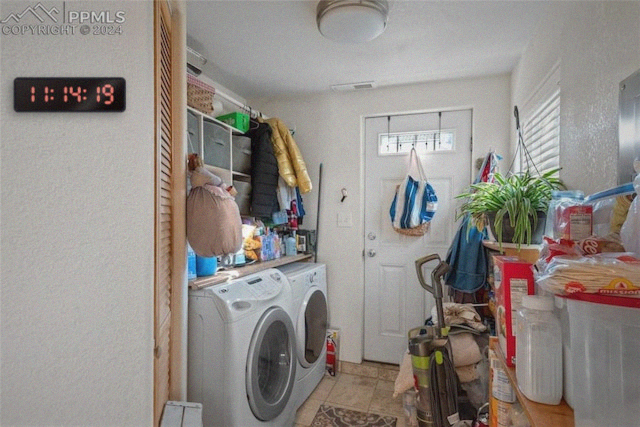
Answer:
11 h 14 min 19 s
